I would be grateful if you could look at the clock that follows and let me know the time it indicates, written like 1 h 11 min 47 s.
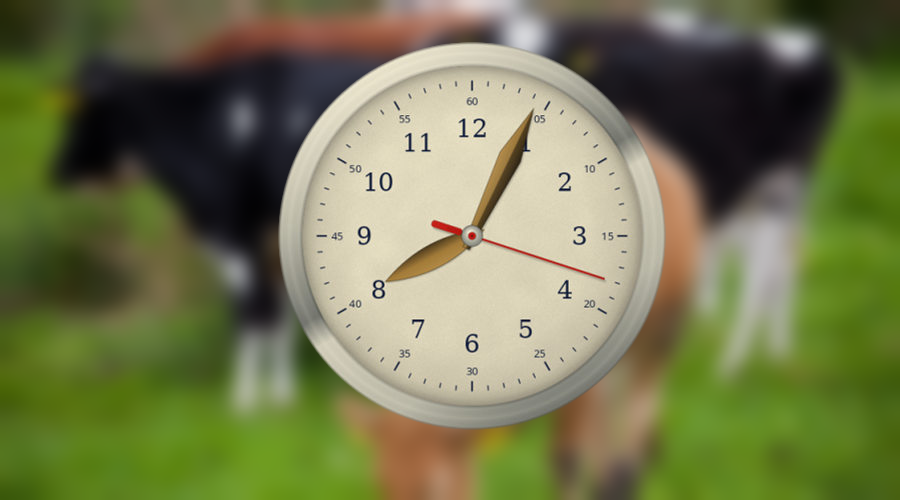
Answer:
8 h 04 min 18 s
